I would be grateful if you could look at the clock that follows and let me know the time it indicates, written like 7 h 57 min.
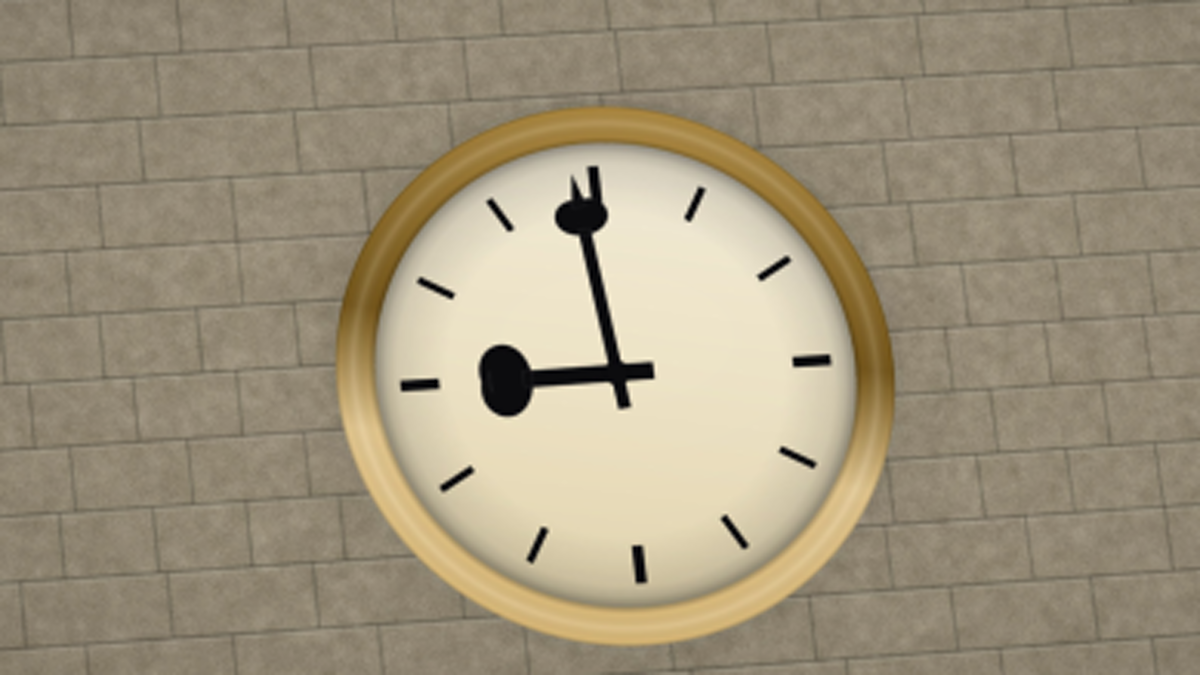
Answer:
8 h 59 min
